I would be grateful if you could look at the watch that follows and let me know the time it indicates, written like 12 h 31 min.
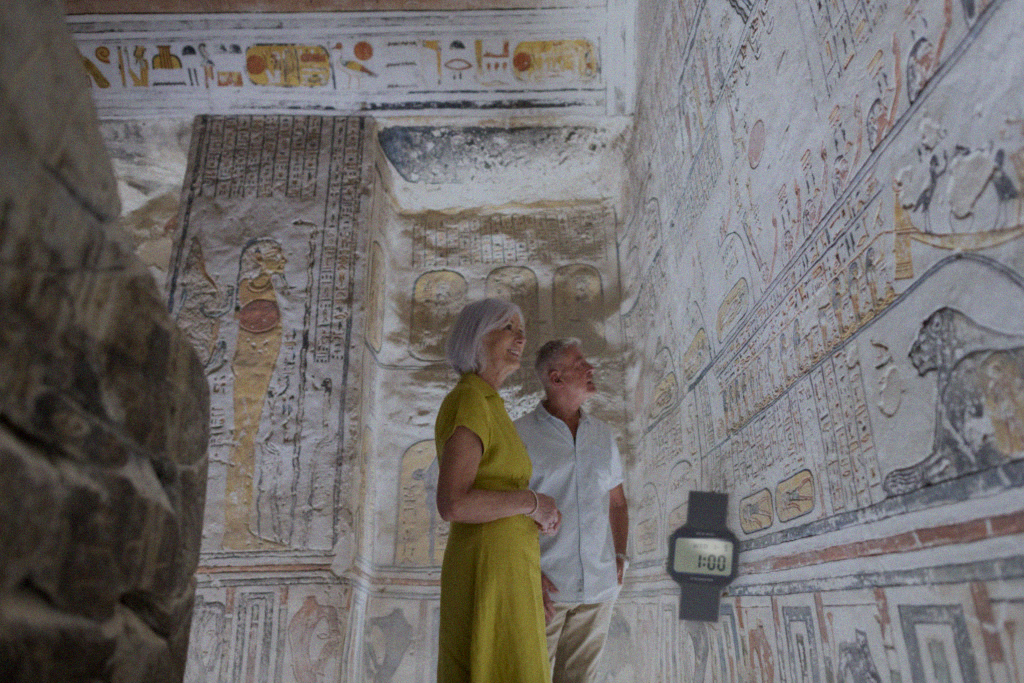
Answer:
1 h 00 min
